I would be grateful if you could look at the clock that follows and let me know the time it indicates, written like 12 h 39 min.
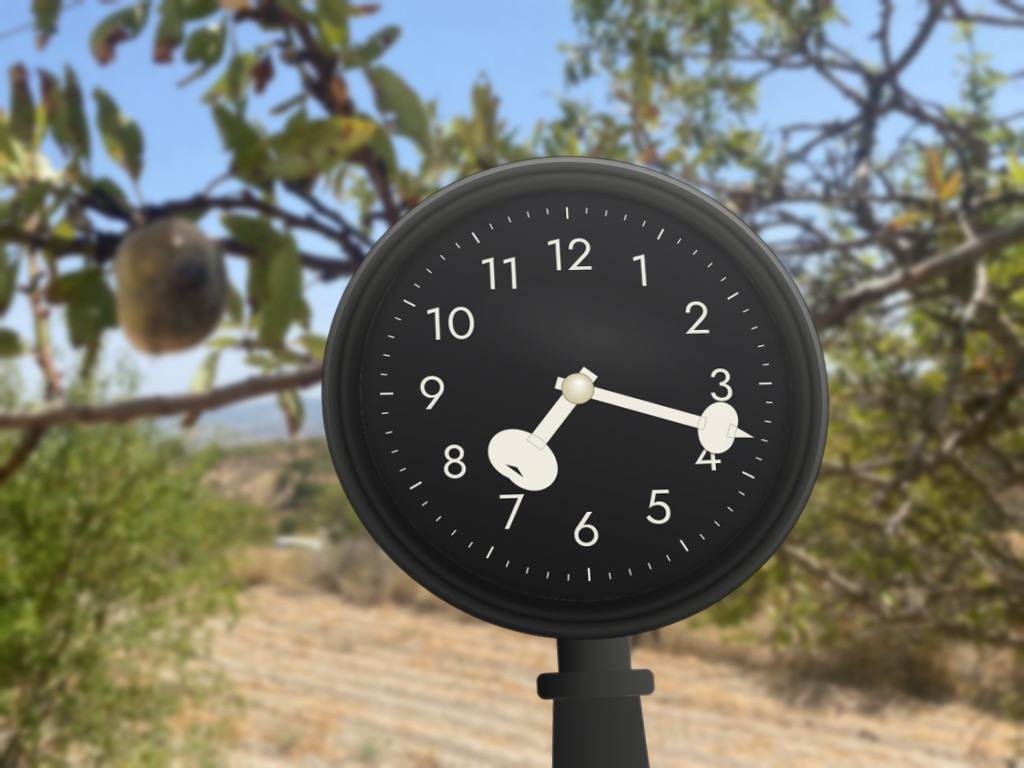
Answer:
7 h 18 min
